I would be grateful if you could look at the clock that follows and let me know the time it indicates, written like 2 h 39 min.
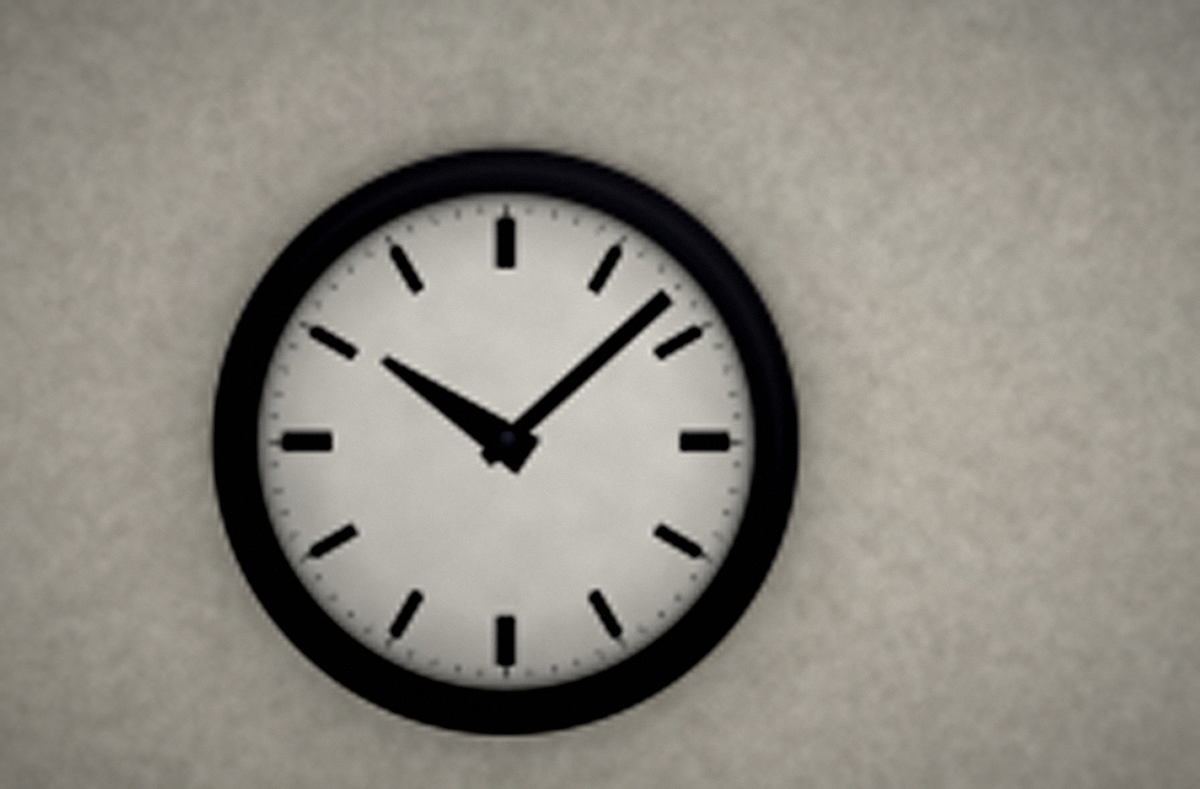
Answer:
10 h 08 min
